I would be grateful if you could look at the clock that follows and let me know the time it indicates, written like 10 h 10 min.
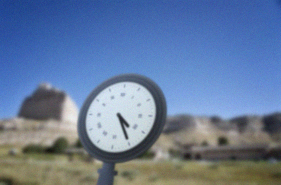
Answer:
4 h 25 min
